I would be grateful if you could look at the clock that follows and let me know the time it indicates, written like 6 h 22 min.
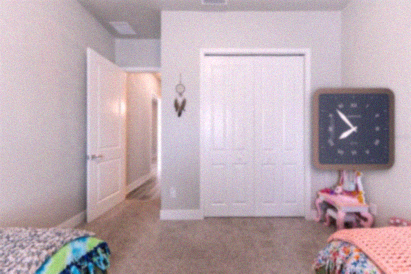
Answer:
7 h 53 min
